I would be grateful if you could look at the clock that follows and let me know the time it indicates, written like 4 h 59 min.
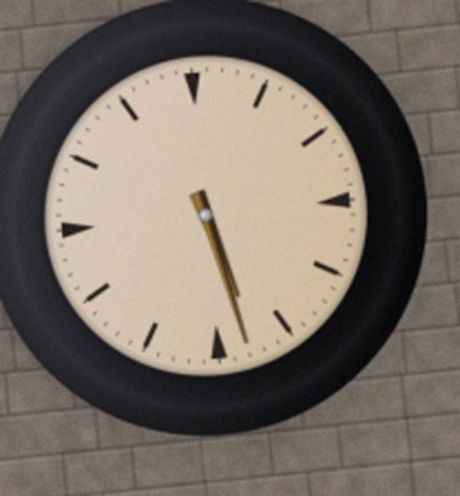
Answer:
5 h 28 min
